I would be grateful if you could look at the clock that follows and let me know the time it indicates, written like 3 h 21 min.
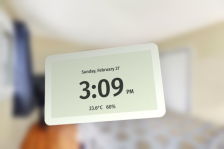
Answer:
3 h 09 min
